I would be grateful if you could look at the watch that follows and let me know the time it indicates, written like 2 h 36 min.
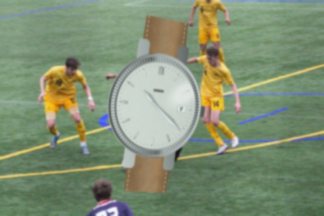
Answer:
10 h 21 min
